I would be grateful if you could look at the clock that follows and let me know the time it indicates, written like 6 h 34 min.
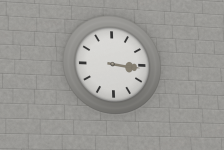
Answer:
3 h 16 min
